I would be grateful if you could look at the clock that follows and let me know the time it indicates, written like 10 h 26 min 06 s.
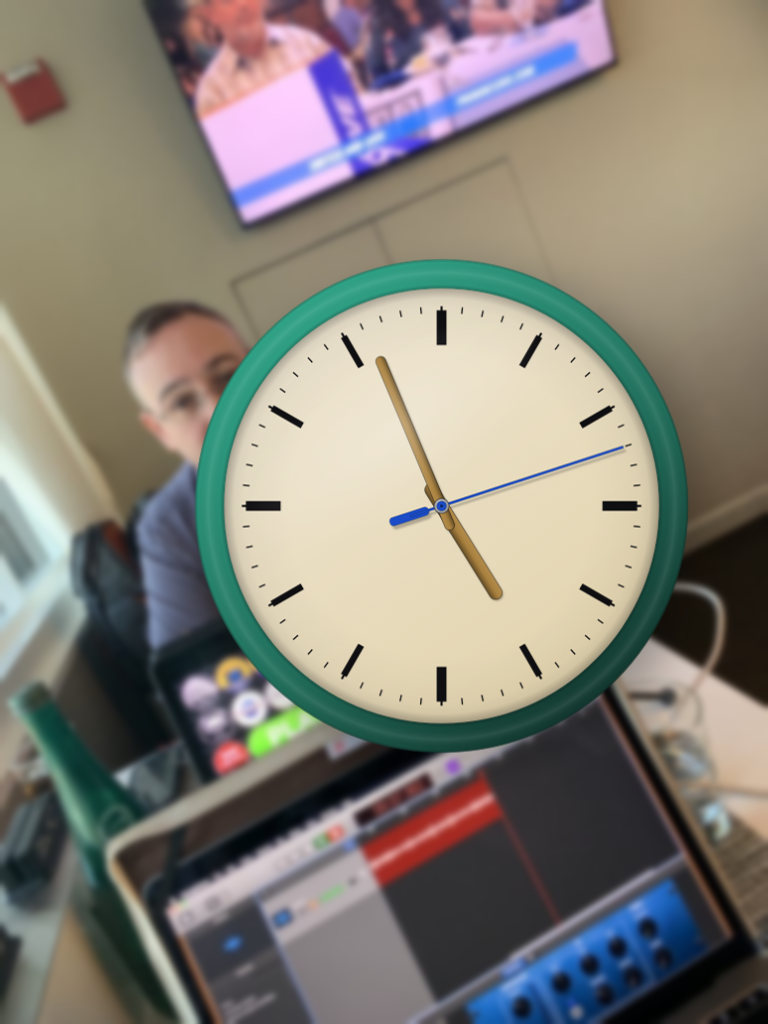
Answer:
4 h 56 min 12 s
